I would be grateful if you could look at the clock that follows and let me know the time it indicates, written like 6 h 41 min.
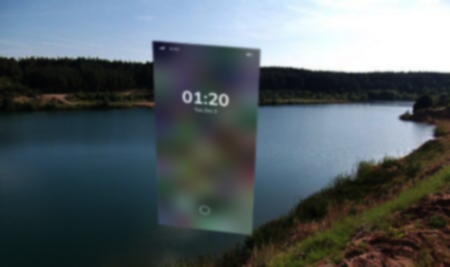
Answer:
1 h 20 min
